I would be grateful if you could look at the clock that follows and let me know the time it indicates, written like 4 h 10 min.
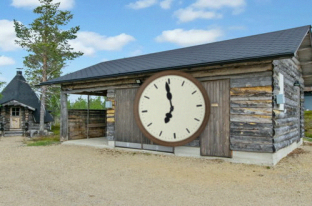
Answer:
6 h 59 min
